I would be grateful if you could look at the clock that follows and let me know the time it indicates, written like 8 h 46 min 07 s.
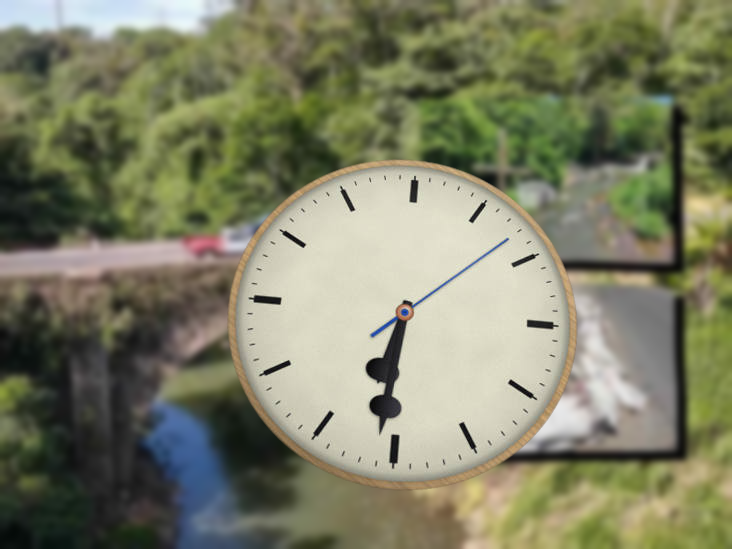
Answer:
6 h 31 min 08 s
